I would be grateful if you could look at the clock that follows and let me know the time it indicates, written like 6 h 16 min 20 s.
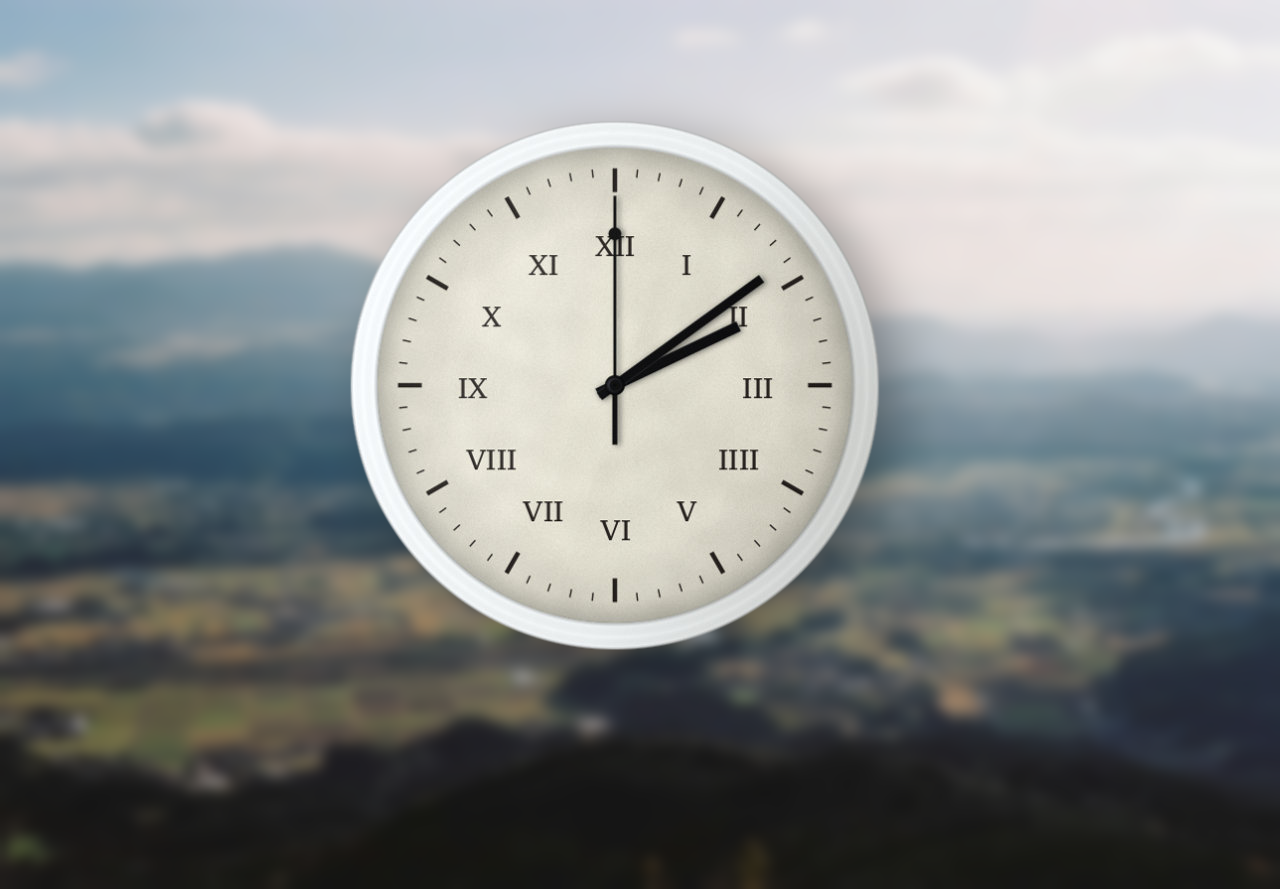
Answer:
2 h 09 min 00 s
